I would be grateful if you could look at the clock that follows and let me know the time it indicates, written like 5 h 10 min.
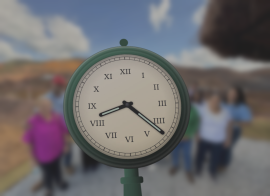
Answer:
8 h 22 min
